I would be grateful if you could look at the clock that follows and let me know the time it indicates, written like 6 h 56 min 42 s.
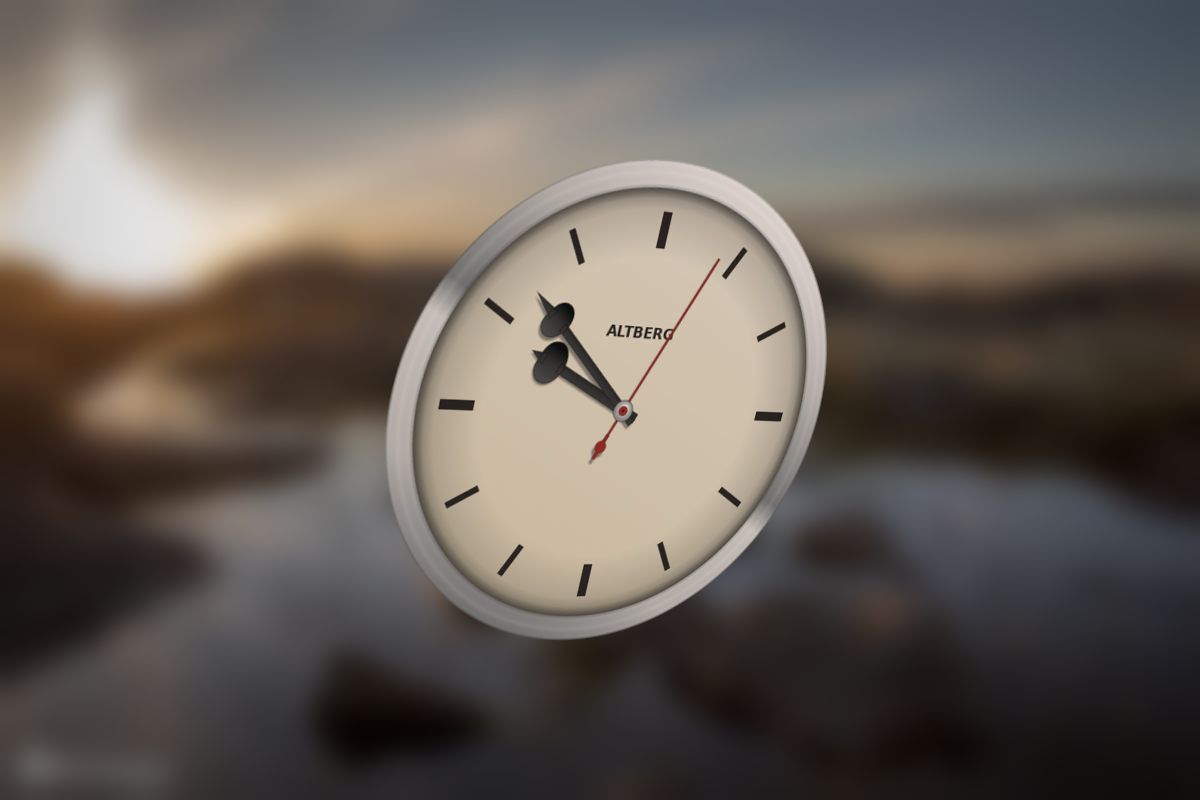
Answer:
9 h 52 min 04 s
